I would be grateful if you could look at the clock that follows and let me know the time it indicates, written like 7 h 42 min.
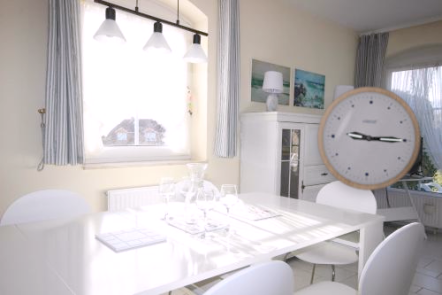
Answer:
9 h 15 min
